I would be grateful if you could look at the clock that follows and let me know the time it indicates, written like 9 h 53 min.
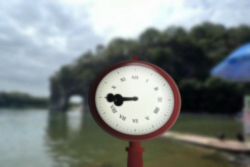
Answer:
8 h 45 min
